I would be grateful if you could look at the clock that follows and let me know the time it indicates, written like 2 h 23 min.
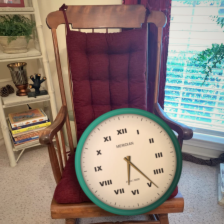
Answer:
6 h 24 min
